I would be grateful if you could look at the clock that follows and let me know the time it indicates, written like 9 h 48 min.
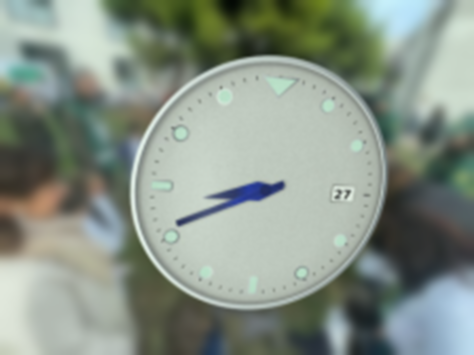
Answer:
8 h 41 min
